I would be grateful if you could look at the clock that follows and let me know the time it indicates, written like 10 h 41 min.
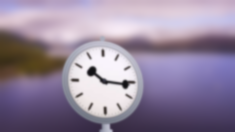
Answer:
10 h 16 min
